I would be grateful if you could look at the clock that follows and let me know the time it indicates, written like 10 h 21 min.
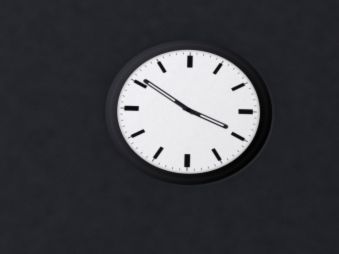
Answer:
3 h 51 min
